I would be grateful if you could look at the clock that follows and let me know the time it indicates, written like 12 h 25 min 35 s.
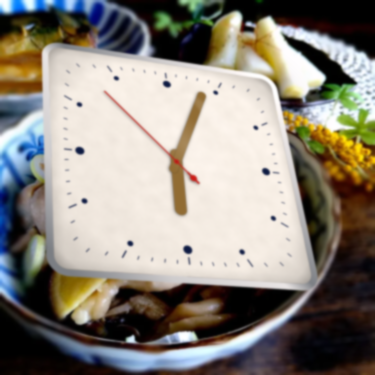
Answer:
6 h 03 min 53 s
